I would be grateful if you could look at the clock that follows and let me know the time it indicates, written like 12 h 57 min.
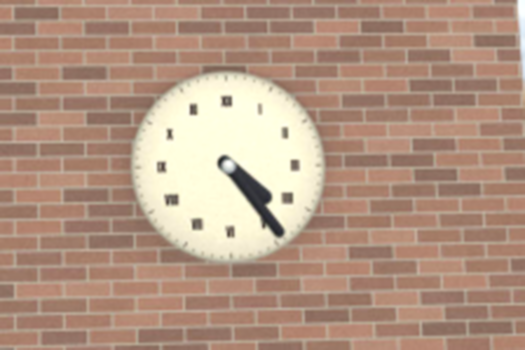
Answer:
4 h 24 min
